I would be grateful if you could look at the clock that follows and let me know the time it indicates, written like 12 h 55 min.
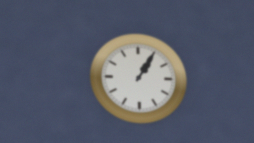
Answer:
1 h 05 min
